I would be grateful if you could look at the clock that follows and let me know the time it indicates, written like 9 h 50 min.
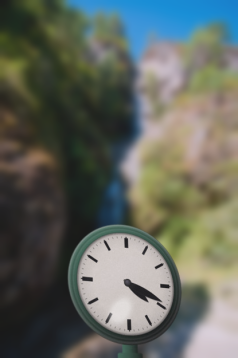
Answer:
4 h 19 min
